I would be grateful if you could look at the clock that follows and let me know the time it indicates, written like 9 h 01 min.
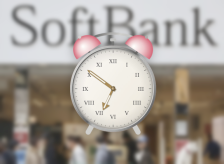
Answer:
6 h 51 min
